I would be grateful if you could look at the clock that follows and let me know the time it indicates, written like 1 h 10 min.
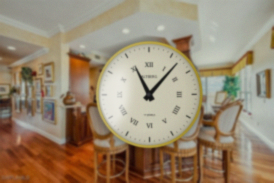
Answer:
11 h 07 min
